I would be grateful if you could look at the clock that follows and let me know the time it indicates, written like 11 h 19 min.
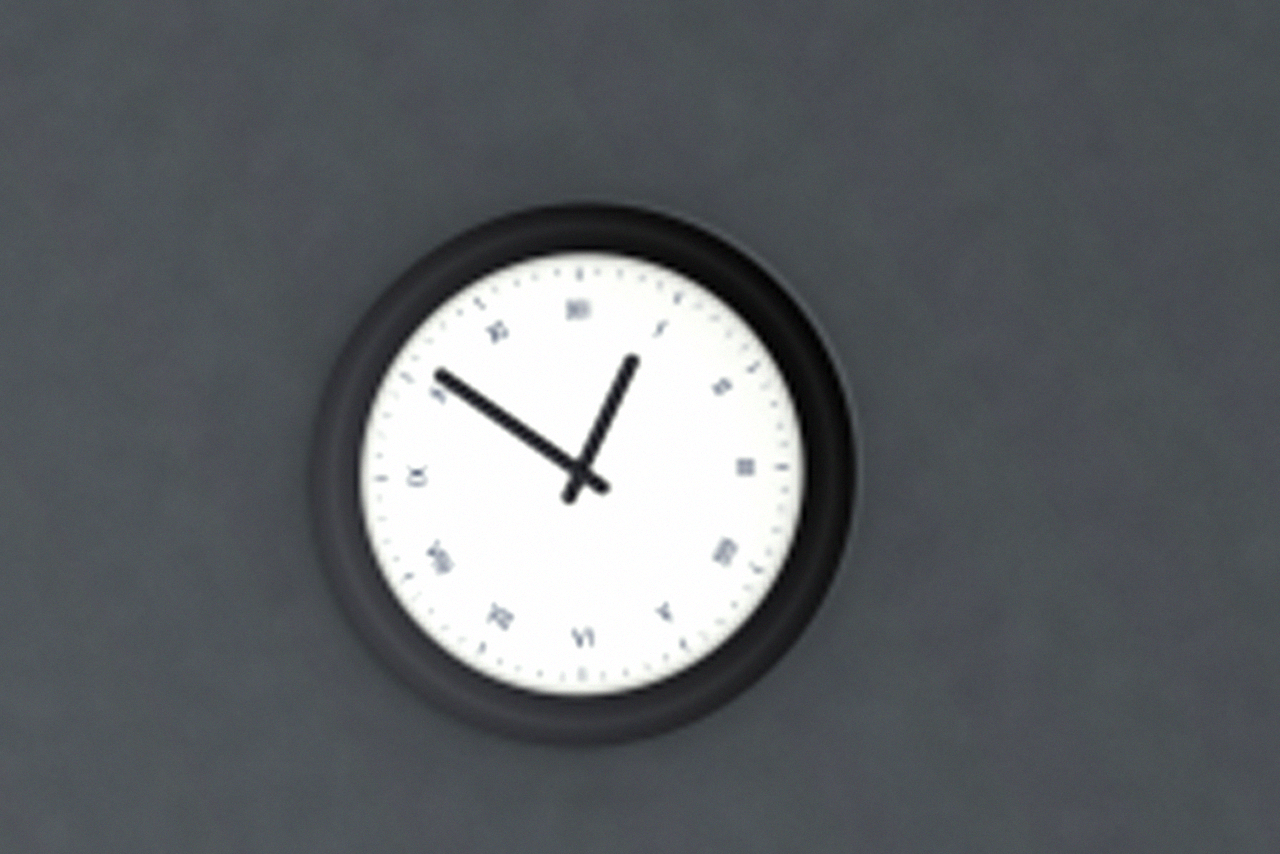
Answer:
12 h 51 min
